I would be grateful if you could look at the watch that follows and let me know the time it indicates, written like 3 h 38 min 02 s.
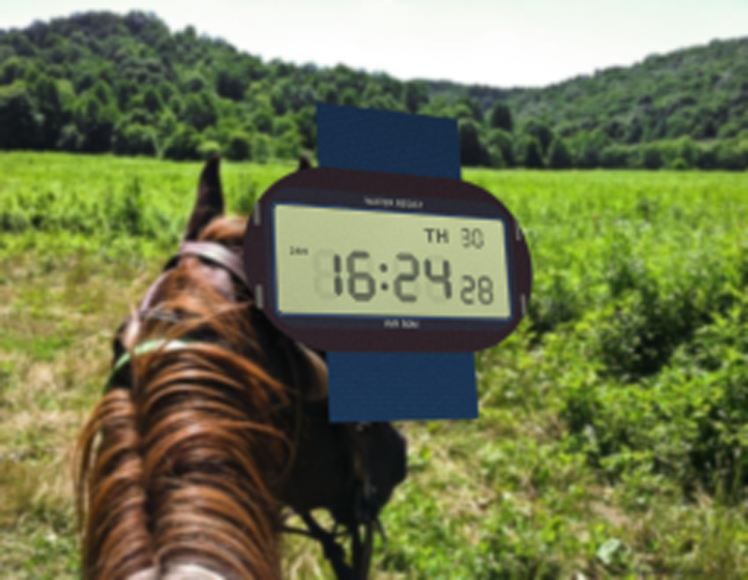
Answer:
16 h 24 min 28 s
